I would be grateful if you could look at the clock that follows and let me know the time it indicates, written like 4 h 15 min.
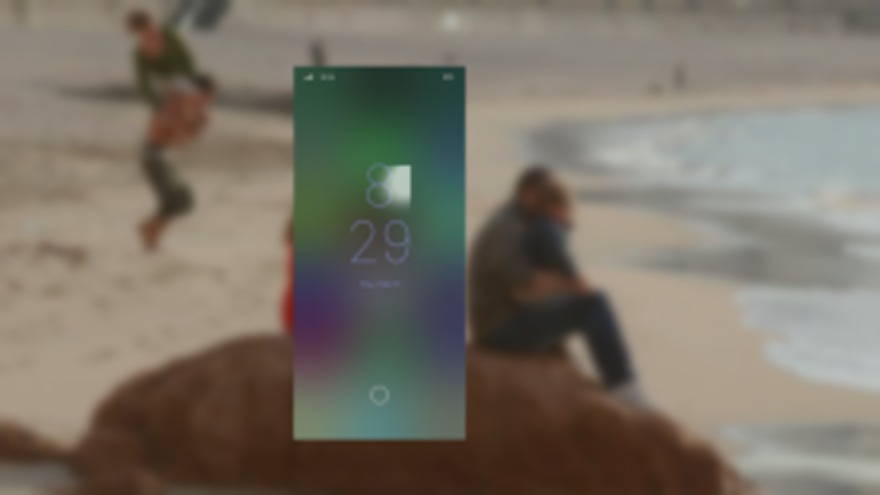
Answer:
8 h 29 min
